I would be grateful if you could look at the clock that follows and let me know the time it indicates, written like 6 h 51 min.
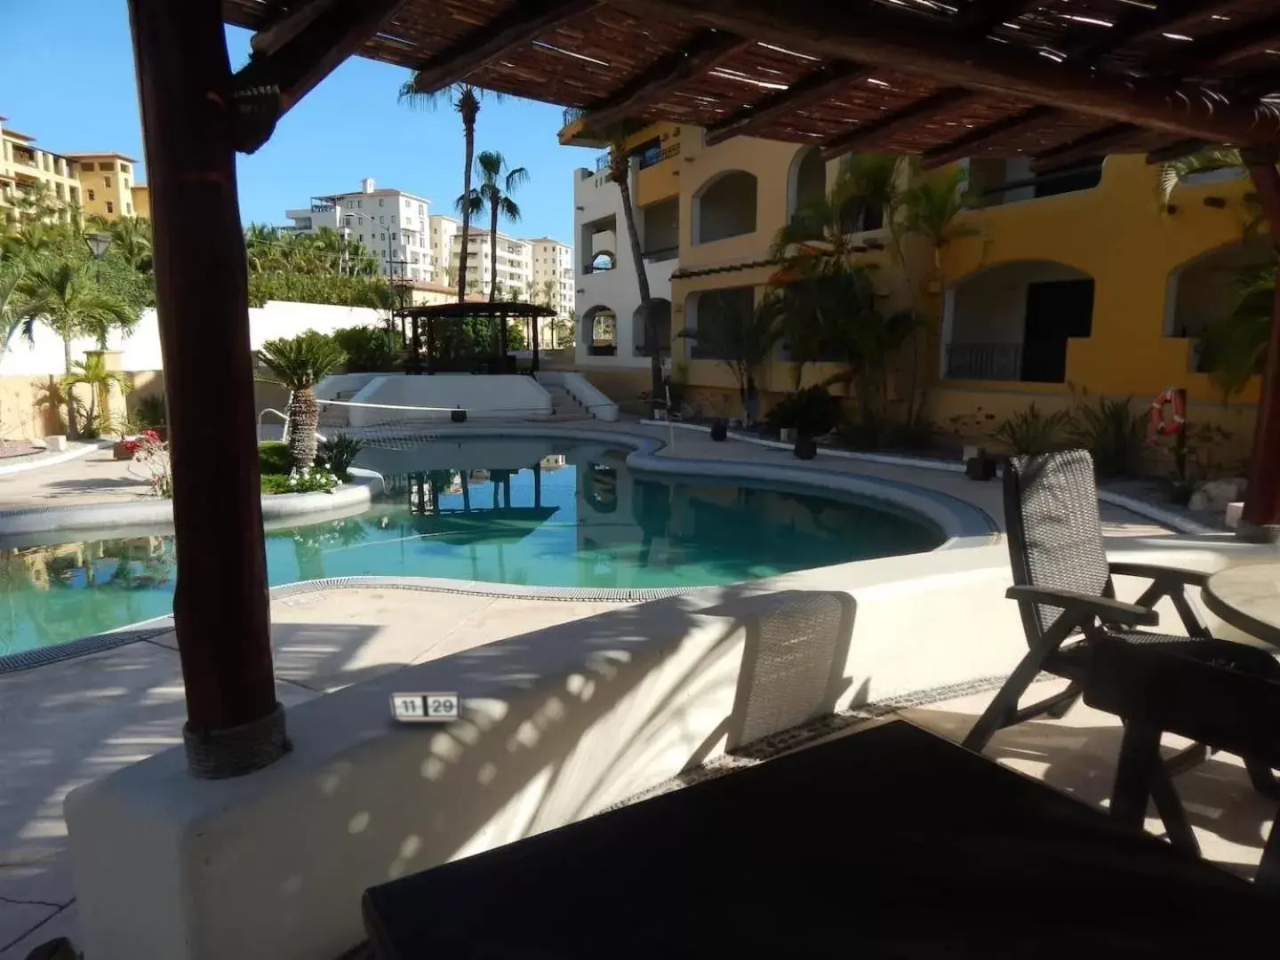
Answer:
11 h 29 min
